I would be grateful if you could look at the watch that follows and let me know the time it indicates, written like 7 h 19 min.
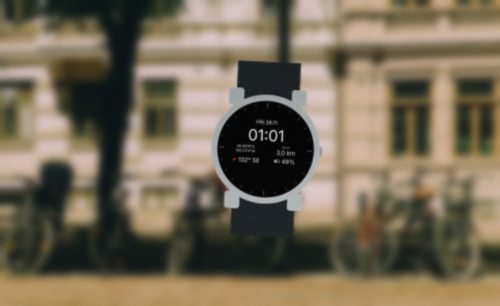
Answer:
1 h 01 min
